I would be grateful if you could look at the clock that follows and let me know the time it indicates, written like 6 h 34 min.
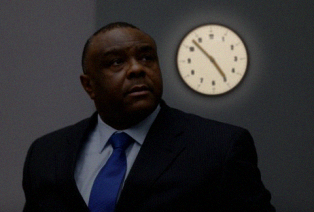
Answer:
4 h 53 min
